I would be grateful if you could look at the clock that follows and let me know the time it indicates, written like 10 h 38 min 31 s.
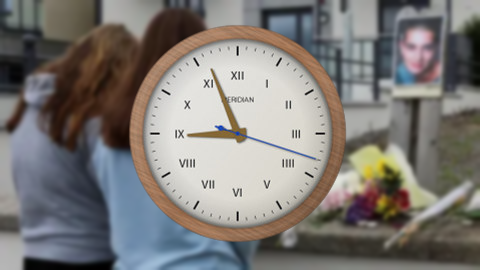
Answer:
8 h 56 min 18 s
